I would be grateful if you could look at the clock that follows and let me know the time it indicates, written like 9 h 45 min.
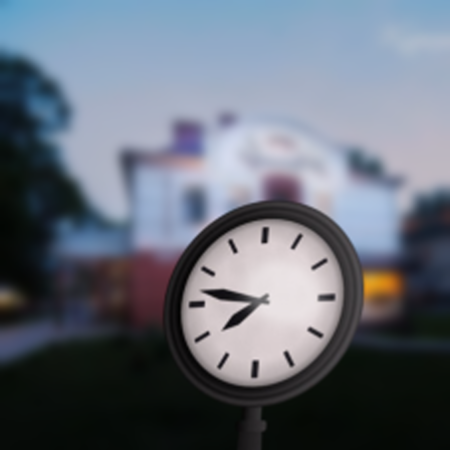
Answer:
7 h 47 min
